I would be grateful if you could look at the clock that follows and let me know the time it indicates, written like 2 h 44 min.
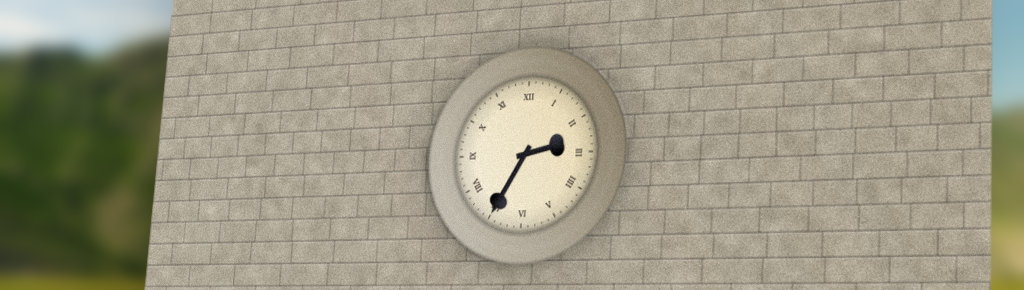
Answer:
2 h 35 min
